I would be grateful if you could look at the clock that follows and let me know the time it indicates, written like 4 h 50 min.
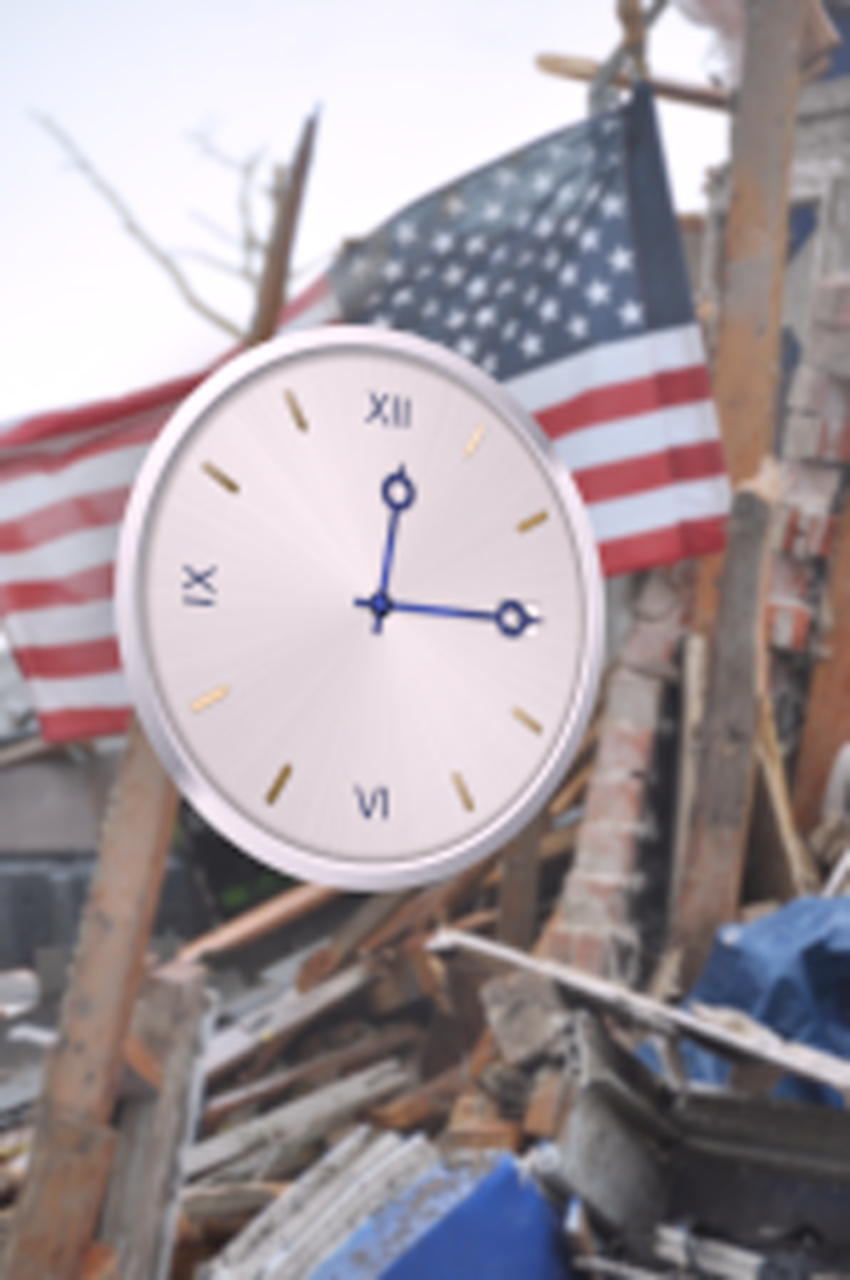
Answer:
12 h 15 min
